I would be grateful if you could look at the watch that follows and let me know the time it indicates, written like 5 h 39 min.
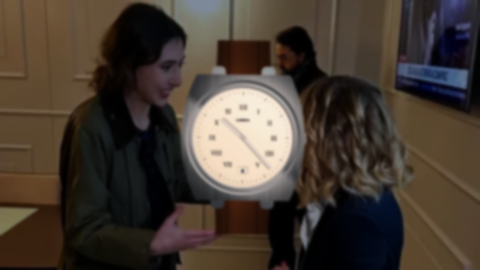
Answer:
10 h 23 min
